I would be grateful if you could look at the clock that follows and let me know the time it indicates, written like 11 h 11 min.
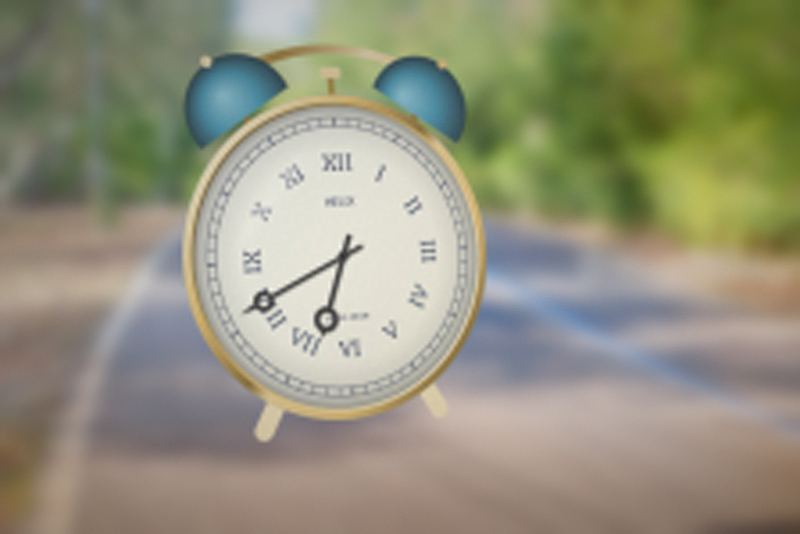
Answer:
6 h 41 min
